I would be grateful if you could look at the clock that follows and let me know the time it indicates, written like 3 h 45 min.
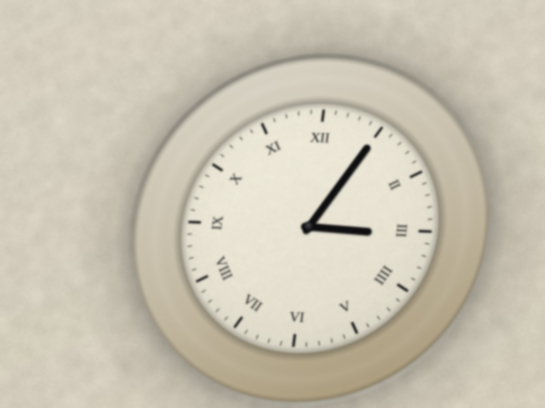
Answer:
3 h 05 min
